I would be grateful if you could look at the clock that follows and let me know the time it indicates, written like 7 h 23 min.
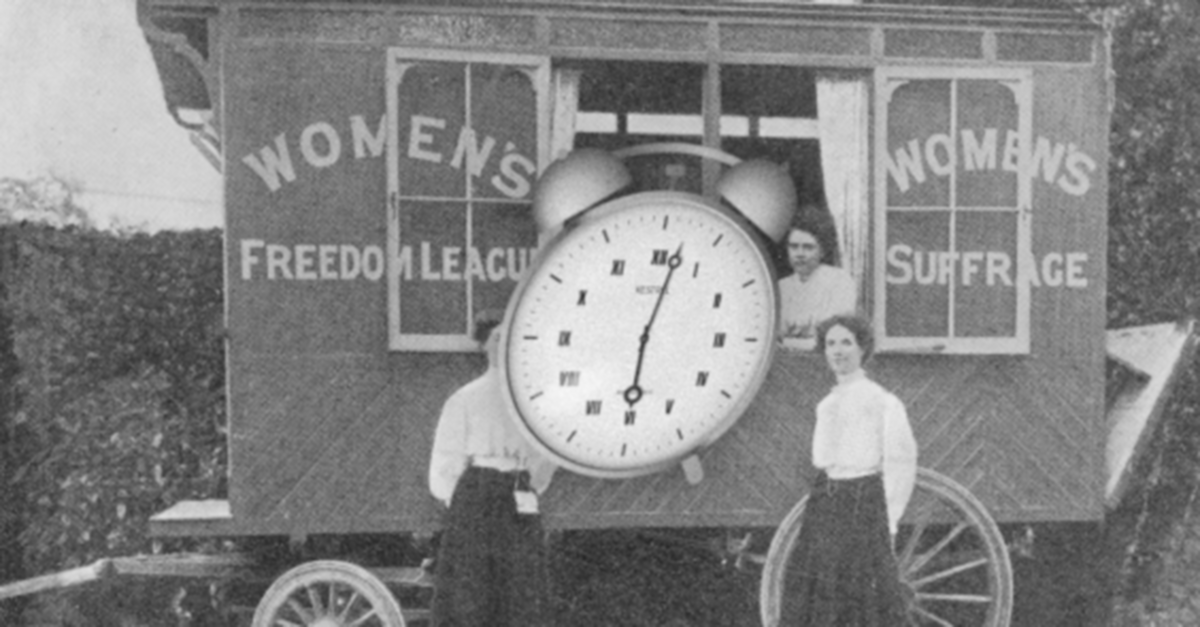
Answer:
6 h 02 min
